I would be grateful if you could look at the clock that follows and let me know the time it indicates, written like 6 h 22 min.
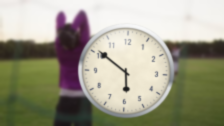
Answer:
5 h 51 min
